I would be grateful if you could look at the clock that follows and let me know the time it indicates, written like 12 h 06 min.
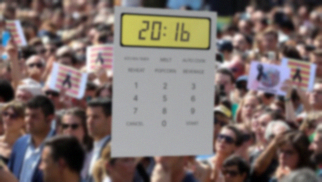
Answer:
20 h 16 min
